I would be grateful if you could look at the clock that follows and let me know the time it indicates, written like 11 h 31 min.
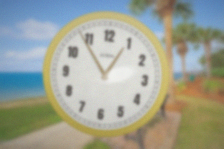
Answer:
12 h 54 min
